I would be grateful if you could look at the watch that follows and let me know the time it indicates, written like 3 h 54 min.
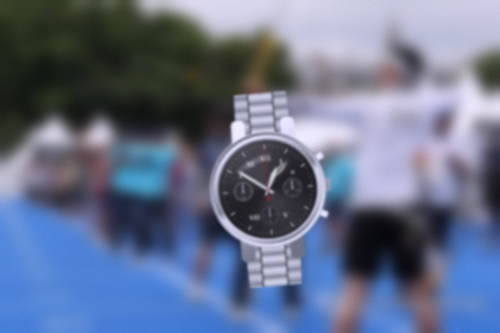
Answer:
12 h 51 min
